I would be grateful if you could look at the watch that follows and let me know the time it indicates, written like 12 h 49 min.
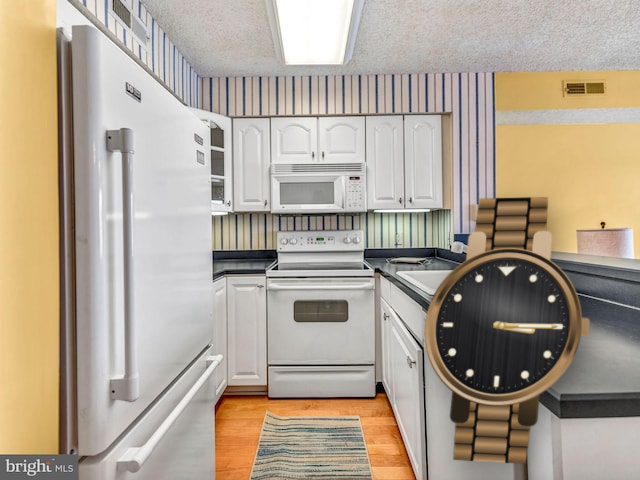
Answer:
3 h 15 min
